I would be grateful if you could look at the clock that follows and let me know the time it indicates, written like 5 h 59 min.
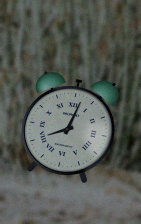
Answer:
8 h 02 min
